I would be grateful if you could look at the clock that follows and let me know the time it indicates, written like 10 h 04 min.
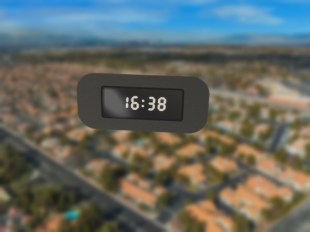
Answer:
16 h 38 min
